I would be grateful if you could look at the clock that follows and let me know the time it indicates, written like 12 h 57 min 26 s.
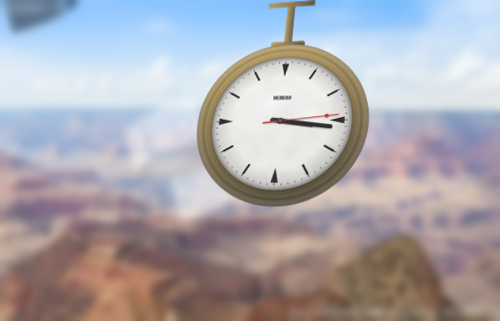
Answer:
3 h 16 min 14 s
